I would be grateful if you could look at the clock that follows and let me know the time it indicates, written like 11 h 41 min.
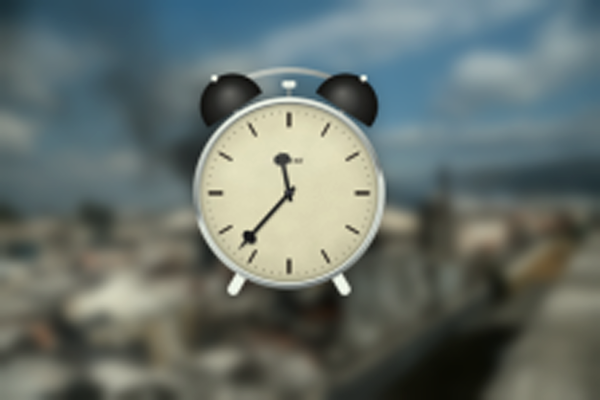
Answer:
11 h 37 min
